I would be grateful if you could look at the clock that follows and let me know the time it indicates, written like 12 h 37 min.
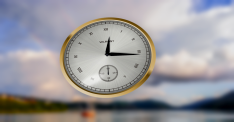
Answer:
12 h 16 min
